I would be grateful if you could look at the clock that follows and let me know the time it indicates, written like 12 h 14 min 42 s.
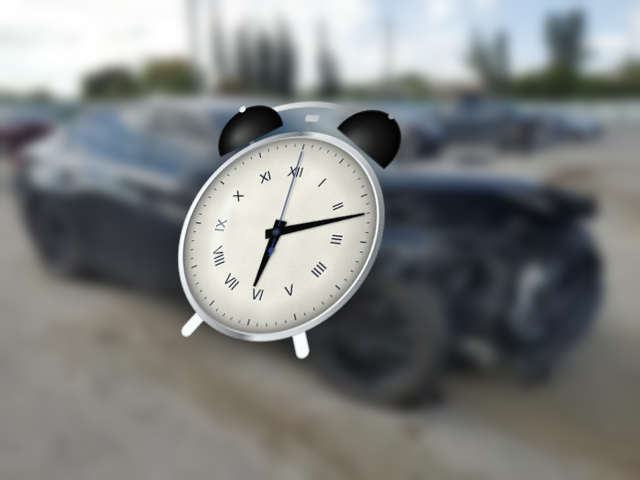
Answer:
6 h 12 min 00 s
